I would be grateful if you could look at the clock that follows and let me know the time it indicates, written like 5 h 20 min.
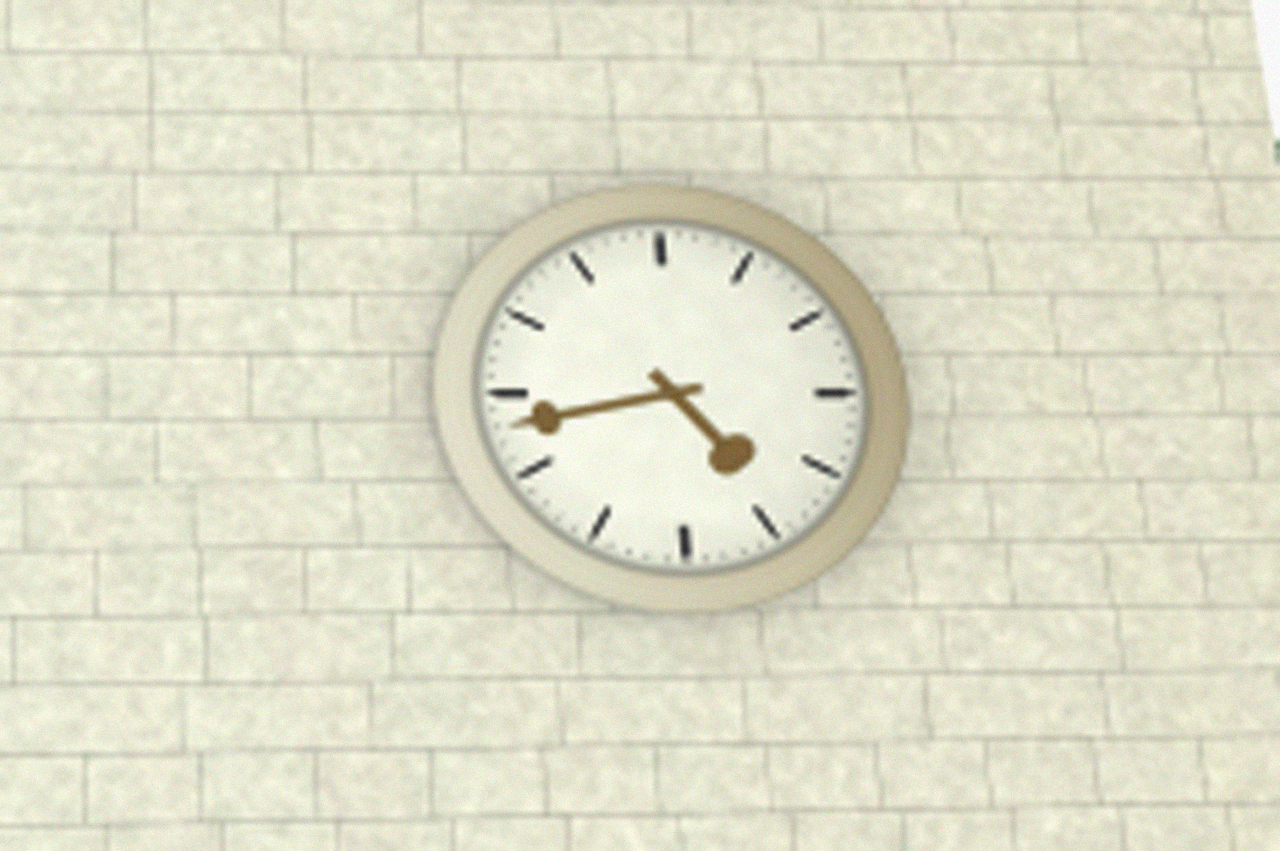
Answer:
4 h 43 min
